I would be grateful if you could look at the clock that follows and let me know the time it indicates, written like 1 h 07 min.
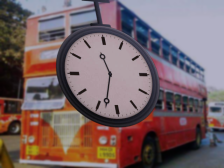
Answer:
11 h 33 min
